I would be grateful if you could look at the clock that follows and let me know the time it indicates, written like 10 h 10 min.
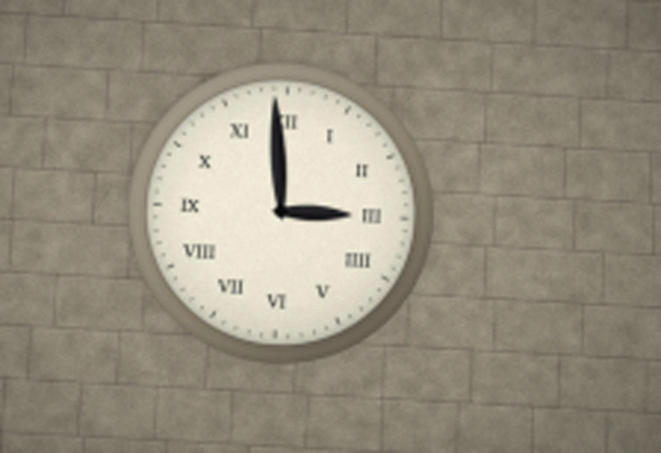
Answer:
2 h 59 min
